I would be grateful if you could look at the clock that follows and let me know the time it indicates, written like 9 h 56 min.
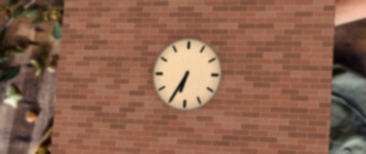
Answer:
6 h 35 min
